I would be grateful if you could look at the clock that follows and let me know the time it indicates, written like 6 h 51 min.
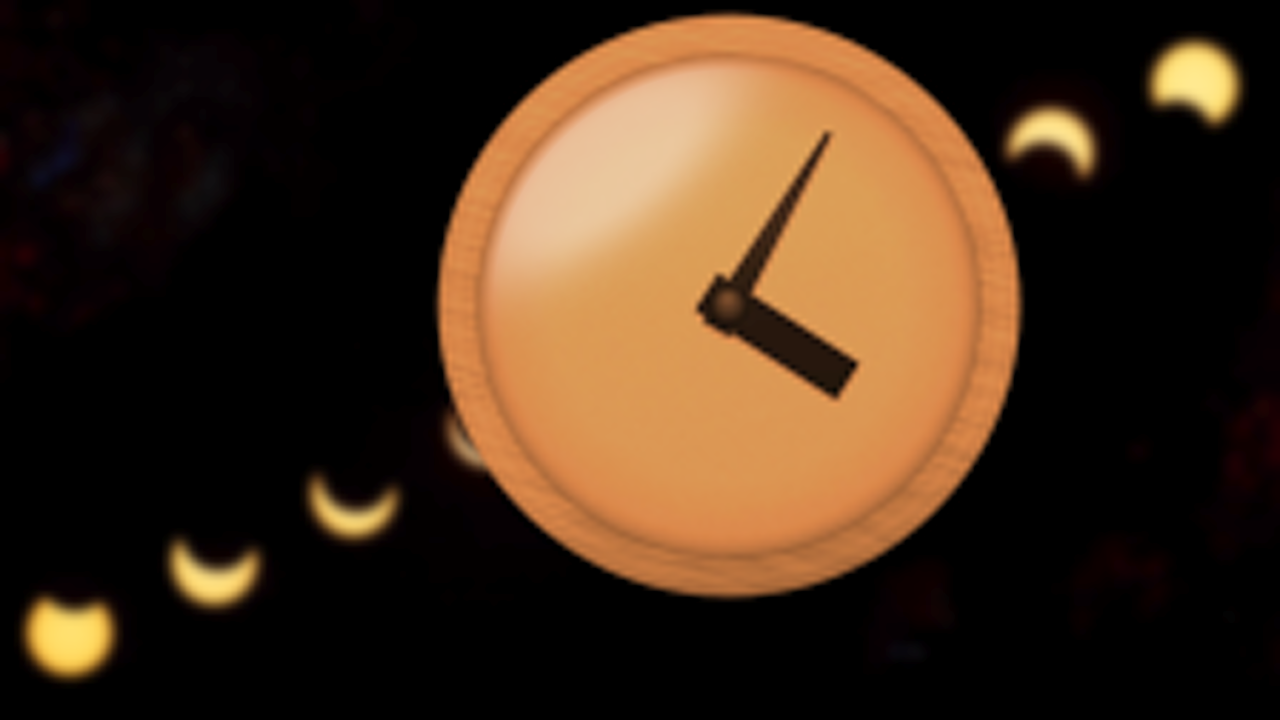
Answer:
4 h 05 min
